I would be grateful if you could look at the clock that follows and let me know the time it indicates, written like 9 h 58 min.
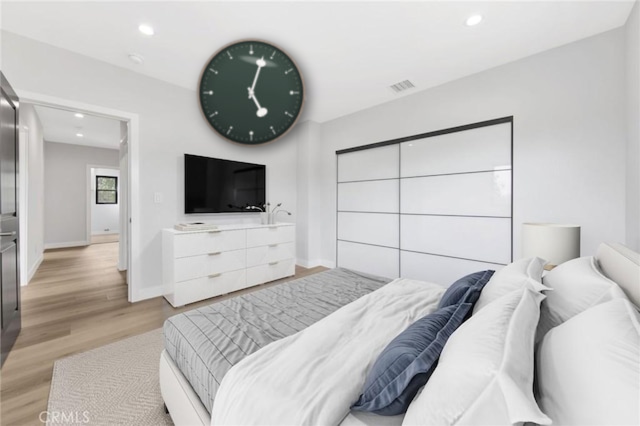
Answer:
5 h 03 min
